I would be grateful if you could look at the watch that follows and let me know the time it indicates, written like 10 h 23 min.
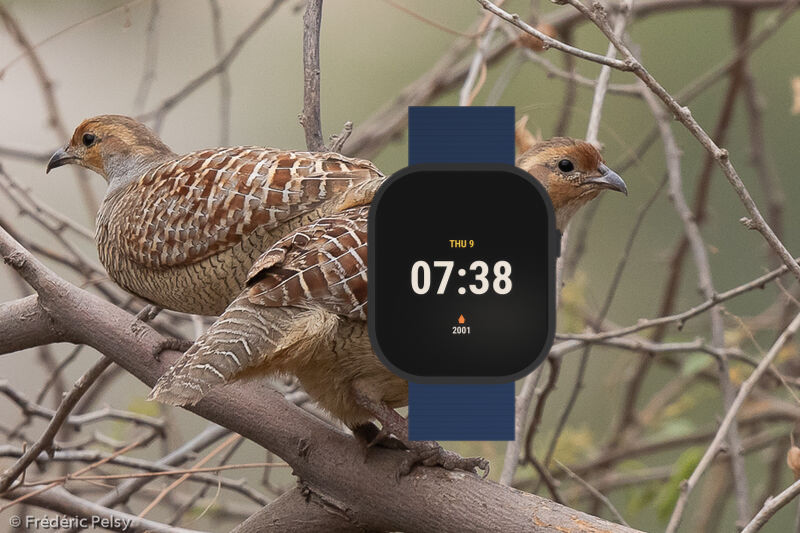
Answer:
7 h 38 min
